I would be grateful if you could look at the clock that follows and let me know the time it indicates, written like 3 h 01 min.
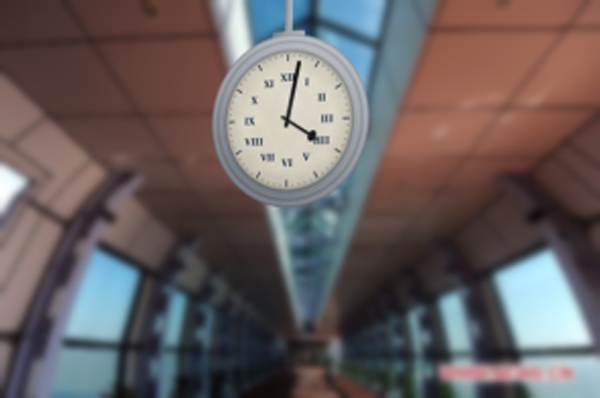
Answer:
4 h 02 min
